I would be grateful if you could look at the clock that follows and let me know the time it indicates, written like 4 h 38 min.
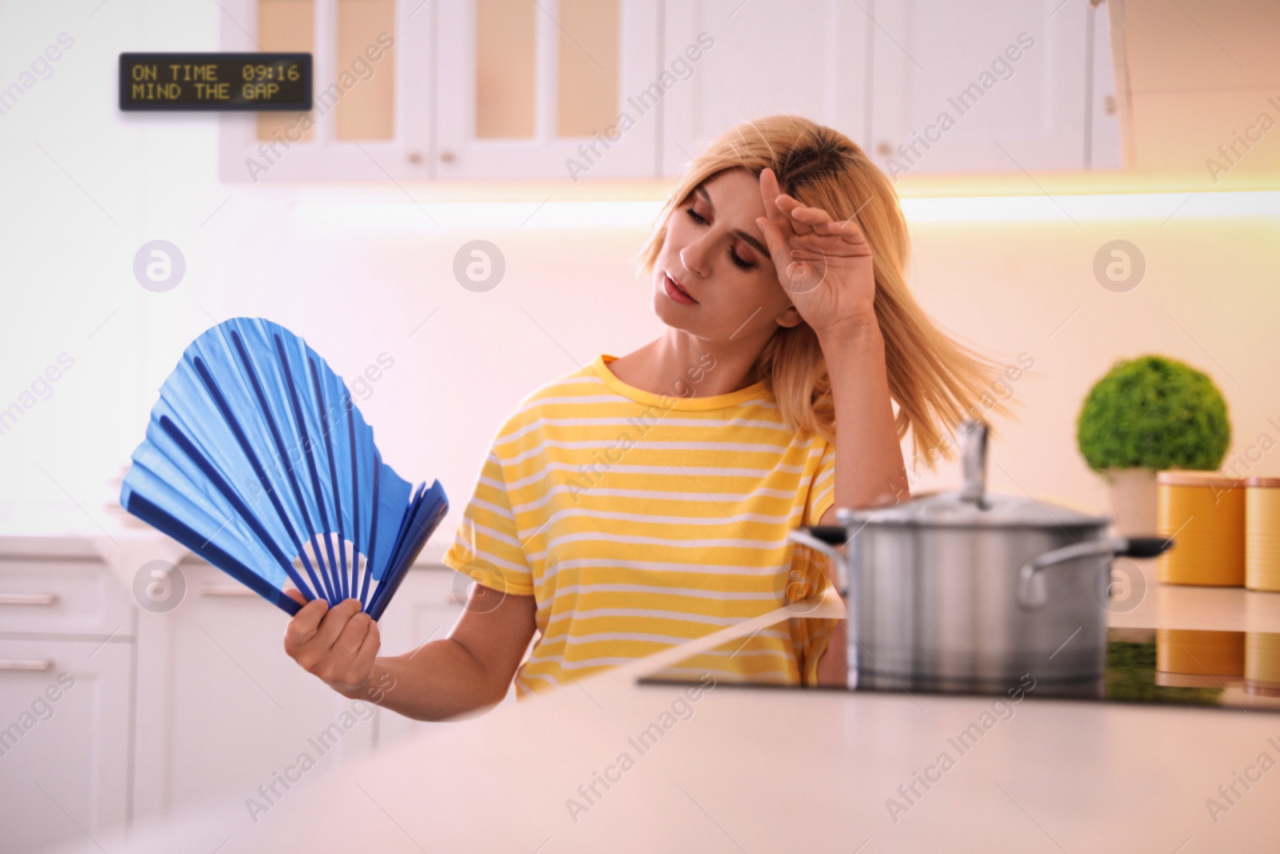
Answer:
9 h 16 min
